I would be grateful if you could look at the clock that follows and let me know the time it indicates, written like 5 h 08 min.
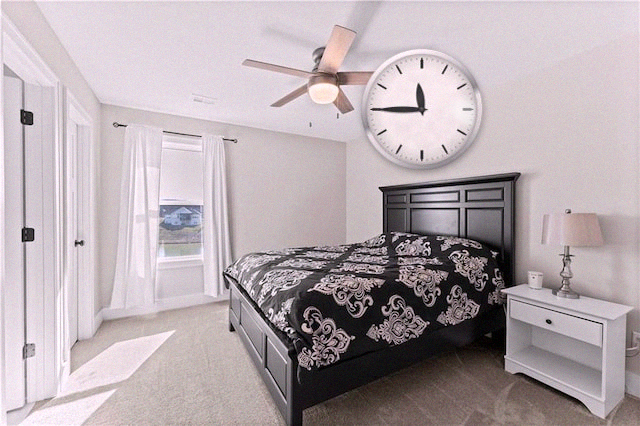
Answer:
11 h 45 min
